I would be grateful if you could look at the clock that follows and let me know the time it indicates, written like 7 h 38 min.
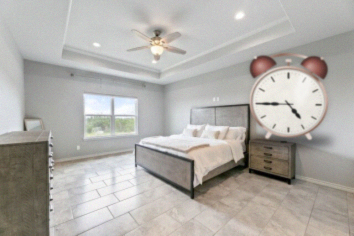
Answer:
4 h 45 min
